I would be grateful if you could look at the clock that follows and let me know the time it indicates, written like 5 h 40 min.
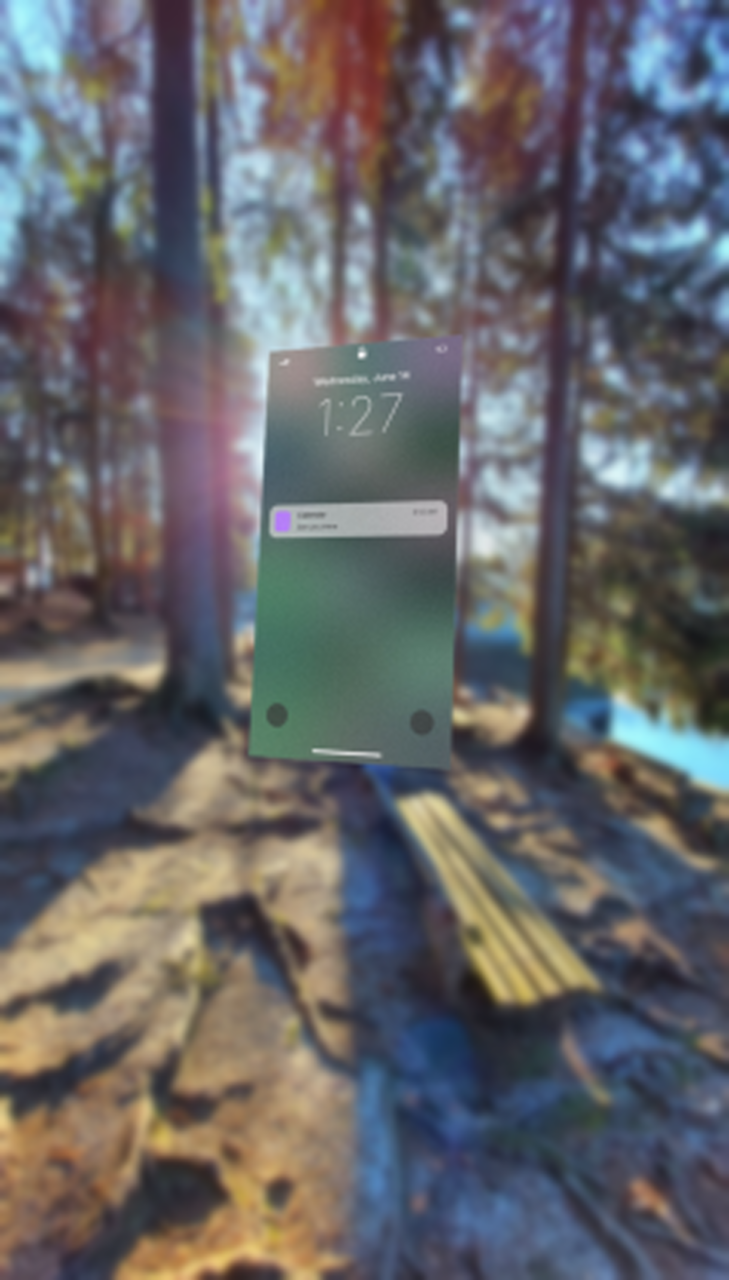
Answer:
1 h 27 min
